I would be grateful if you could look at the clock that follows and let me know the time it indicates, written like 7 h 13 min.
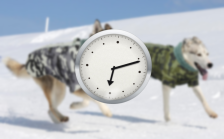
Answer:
6 h 11 min
